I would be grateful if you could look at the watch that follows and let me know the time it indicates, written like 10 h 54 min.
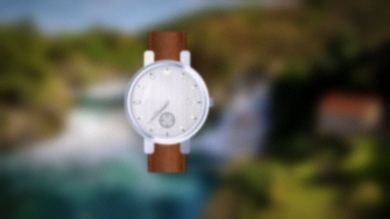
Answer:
7 h 37 min
